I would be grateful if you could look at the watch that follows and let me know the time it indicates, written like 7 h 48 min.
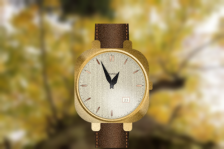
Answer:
12 h 56 min
